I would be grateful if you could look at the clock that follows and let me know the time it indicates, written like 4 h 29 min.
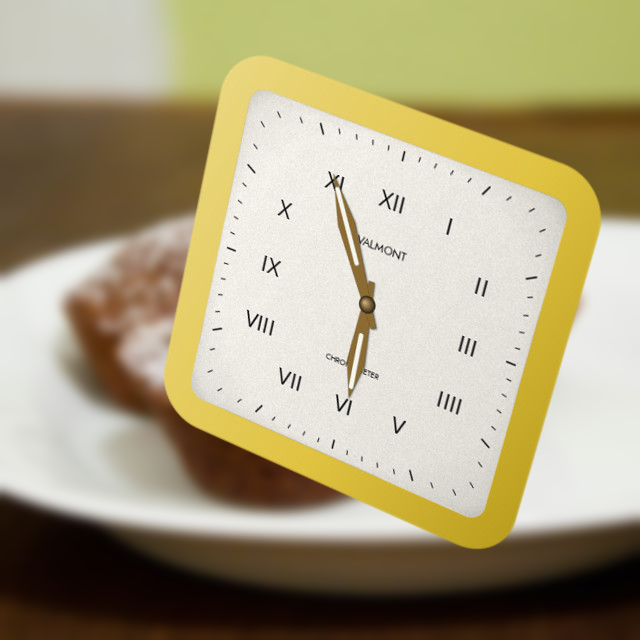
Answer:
5 h 55 min
